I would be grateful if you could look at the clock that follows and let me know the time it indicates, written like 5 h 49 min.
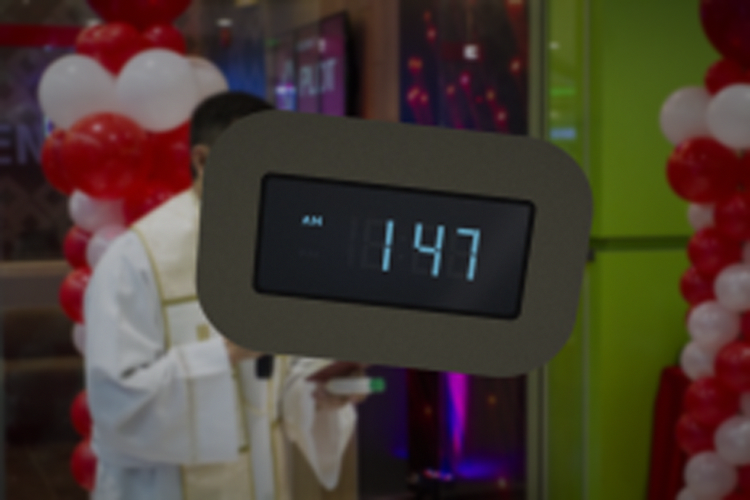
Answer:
1 h 47 min
